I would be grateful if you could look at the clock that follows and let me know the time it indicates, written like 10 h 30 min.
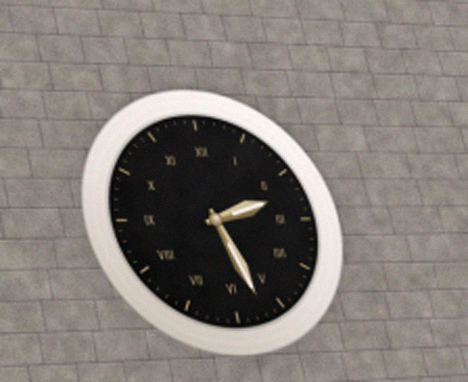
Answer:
2 h 27 min
